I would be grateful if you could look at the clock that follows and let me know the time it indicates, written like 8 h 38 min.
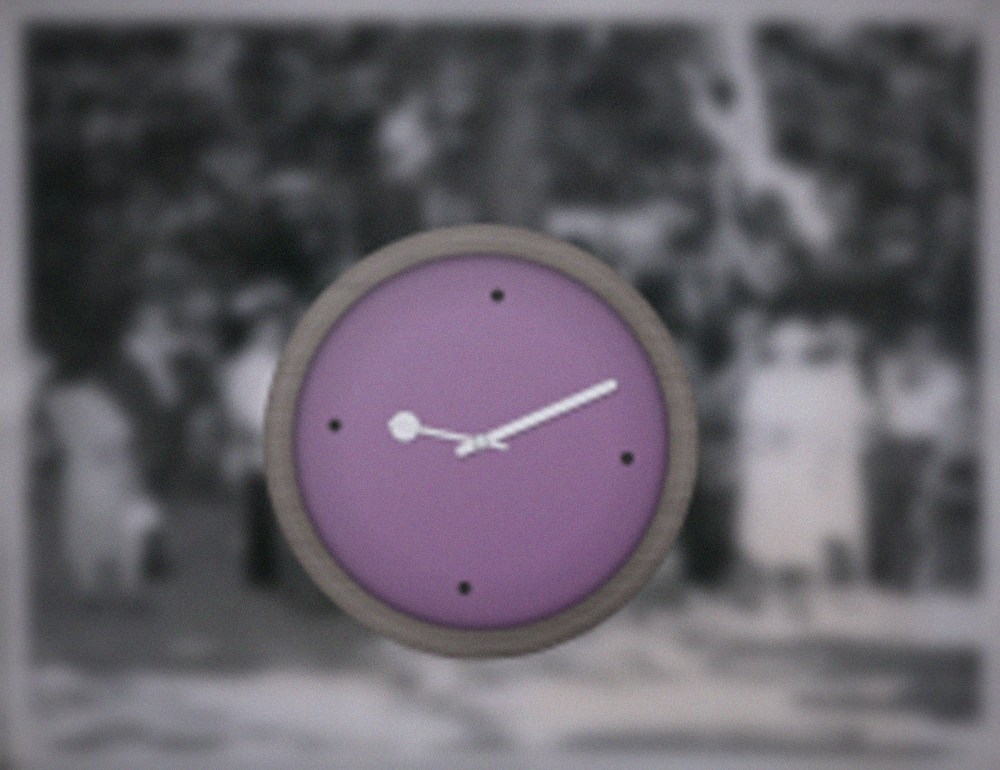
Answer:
9 h 10 min
